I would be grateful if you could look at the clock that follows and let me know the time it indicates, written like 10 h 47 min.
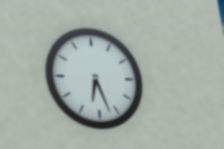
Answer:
6 h 27 min
